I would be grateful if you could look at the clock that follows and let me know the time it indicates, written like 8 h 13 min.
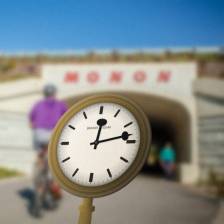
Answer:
12 h 13 min
